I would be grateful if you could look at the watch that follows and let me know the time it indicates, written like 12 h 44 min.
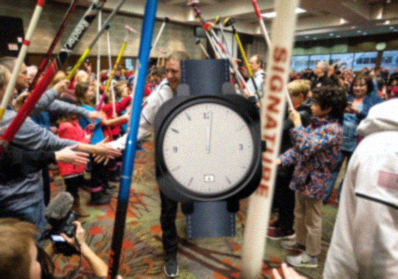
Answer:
12 h 01 min
